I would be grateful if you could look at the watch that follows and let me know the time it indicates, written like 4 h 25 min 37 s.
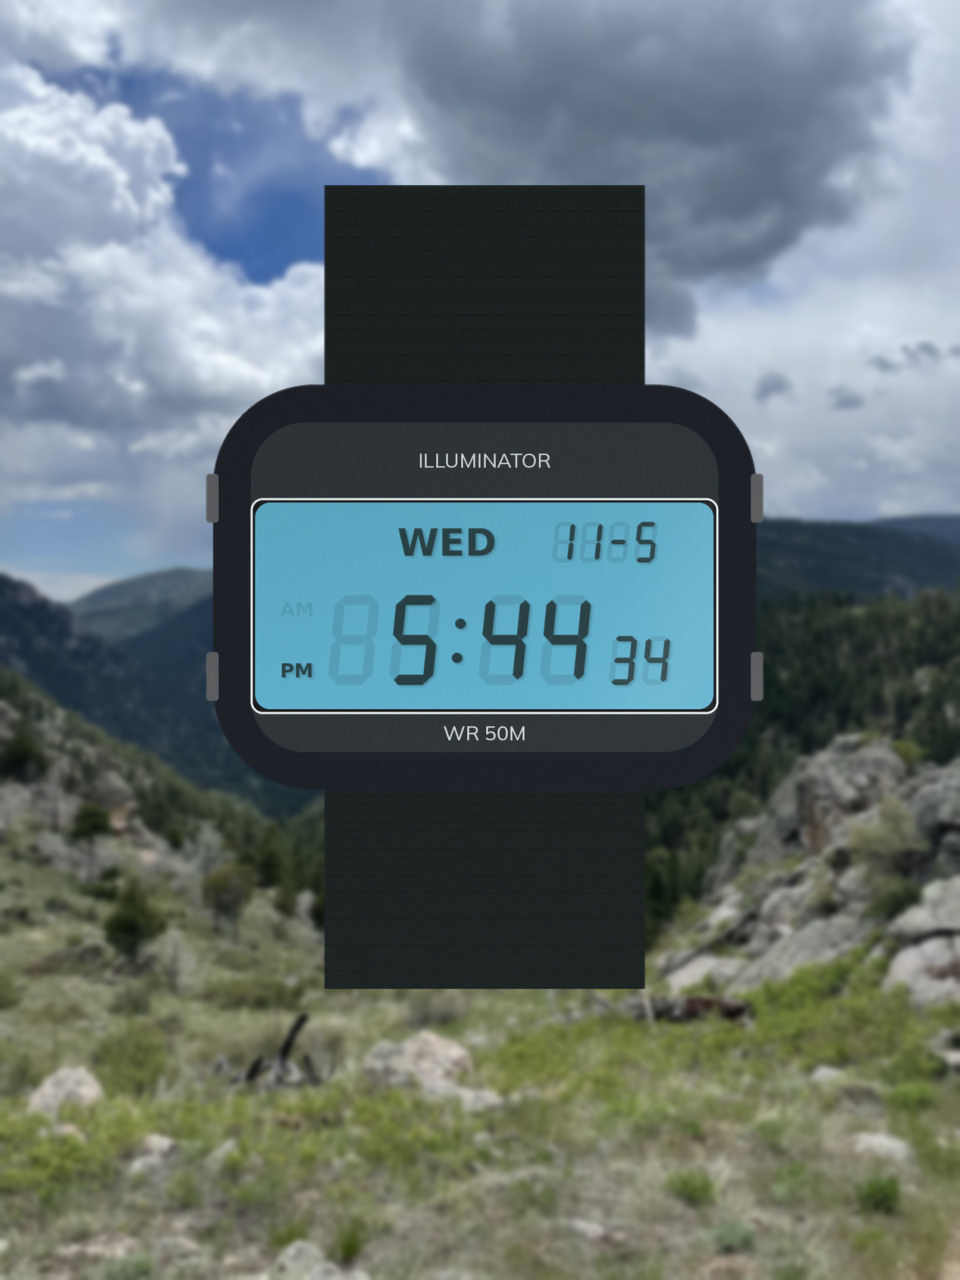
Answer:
5 h 44 min 34 s
